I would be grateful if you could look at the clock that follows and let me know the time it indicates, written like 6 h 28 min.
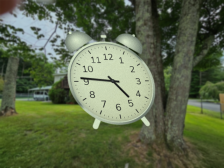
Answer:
4 h 46 min
